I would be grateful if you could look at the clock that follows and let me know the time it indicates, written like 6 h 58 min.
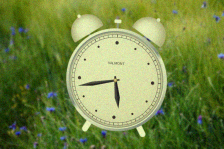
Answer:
5 h 43 min
